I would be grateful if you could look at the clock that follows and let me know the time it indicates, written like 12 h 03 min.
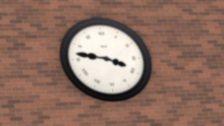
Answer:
3 h 47 min
